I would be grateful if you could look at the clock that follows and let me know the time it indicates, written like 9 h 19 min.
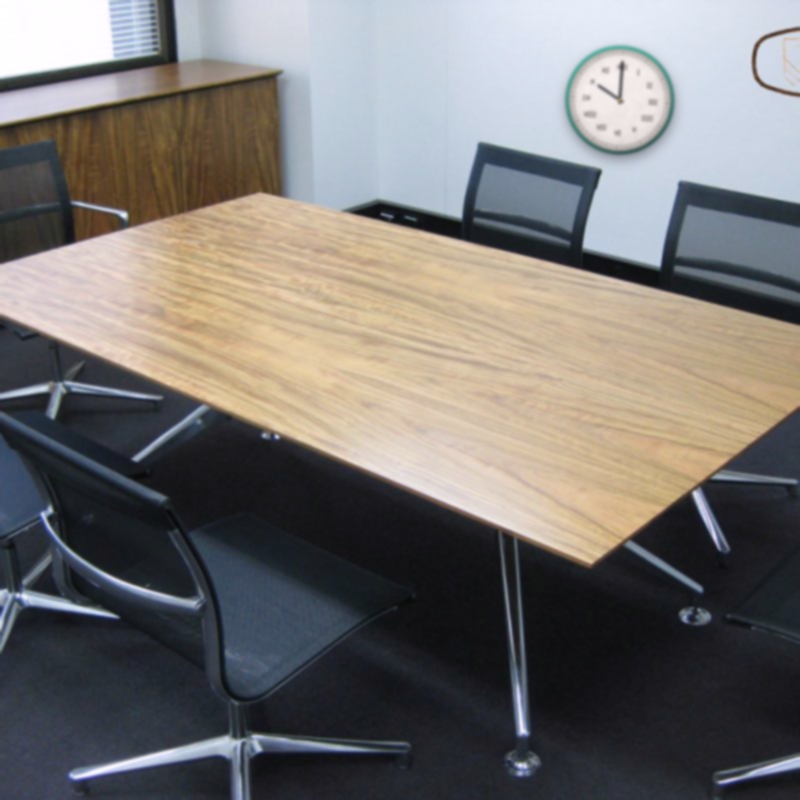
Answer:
10 h 00 min
